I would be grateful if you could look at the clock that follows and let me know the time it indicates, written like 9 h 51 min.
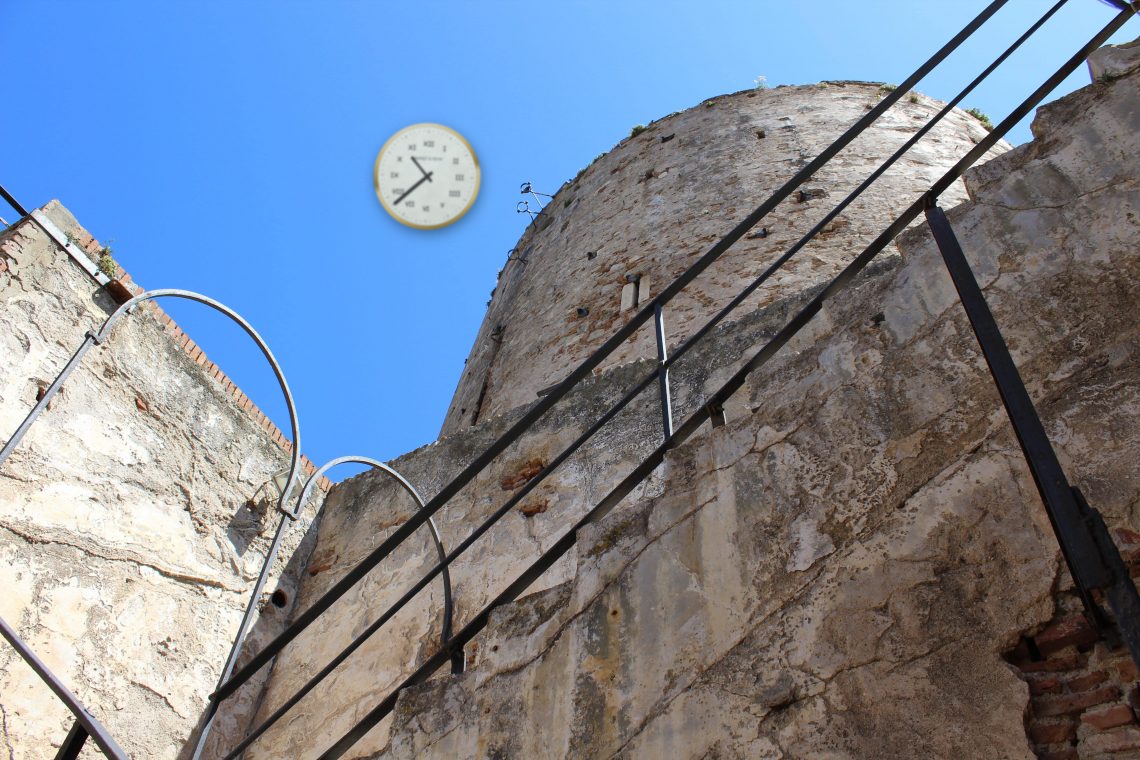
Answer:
10 h 38 min
